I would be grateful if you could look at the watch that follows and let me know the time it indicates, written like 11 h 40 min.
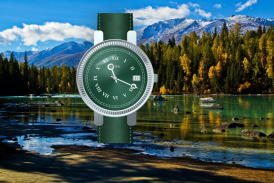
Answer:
11 h 19 min
